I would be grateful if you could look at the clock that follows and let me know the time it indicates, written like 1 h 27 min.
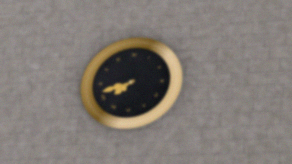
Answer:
7 h 42 min
